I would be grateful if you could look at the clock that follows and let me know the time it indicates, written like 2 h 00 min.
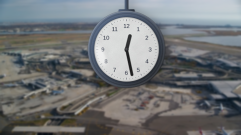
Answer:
12 h 28 min
